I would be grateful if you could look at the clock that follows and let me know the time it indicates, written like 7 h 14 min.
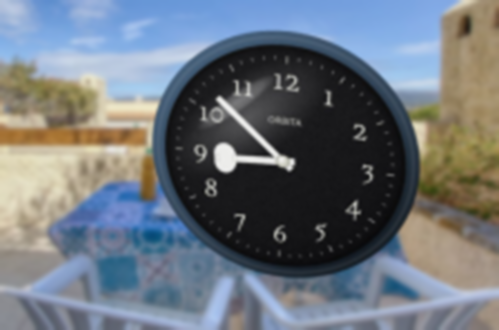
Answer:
8 h 52 min
